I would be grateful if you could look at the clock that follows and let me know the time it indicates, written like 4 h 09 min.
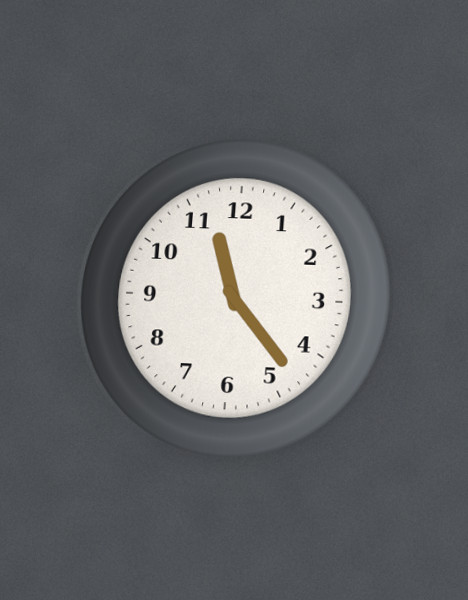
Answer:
11 h 23 min
